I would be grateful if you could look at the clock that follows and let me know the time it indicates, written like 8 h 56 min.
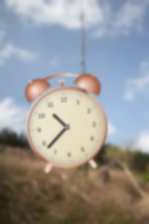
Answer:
10 h 38 min
